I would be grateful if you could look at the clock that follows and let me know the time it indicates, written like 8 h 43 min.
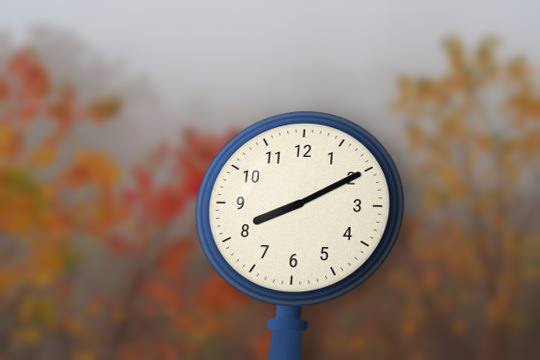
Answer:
8 h 10 min
